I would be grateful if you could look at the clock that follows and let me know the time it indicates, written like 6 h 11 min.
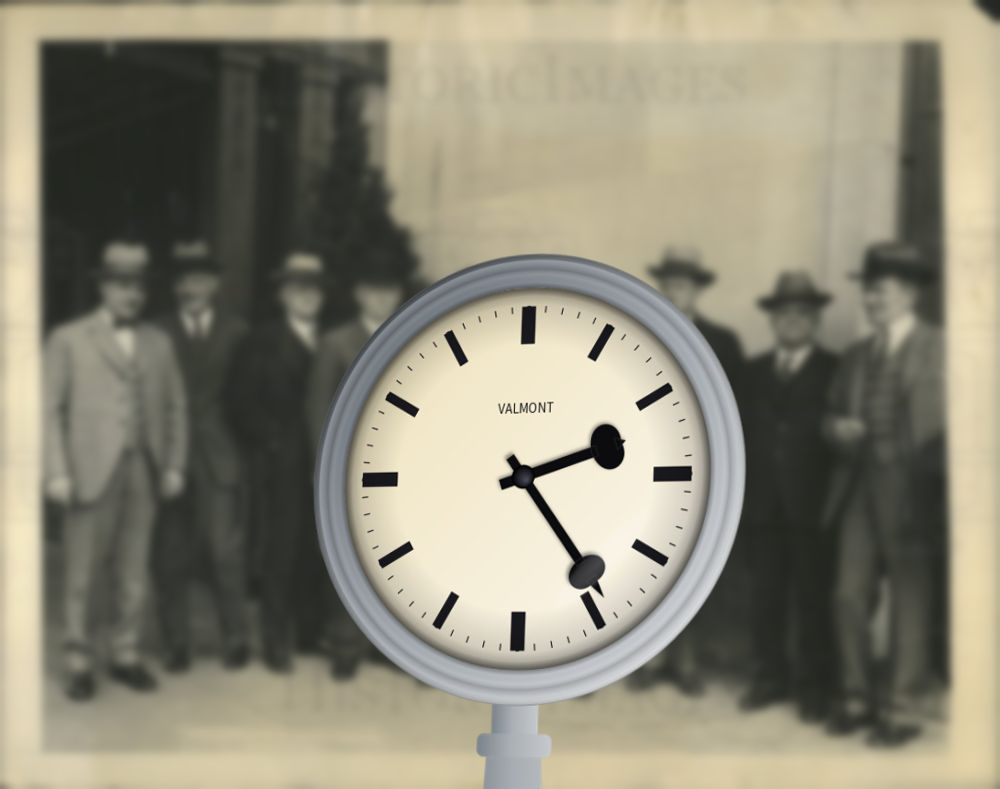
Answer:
2 h 24 min
